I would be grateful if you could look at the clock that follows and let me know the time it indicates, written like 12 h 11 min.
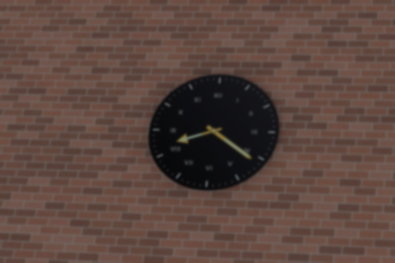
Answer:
8 h 21 min
